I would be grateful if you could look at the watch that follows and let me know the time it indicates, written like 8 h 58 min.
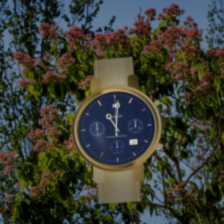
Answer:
11 h 01 min
